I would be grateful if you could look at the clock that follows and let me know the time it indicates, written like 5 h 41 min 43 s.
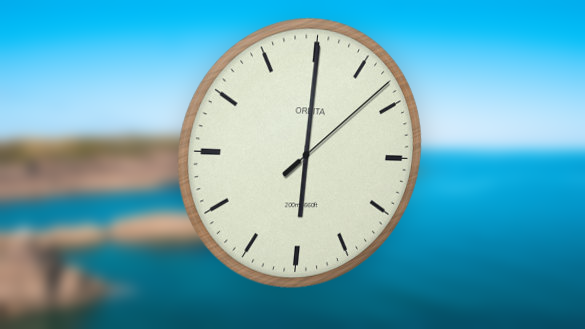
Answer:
6 h 00 min 08 s
